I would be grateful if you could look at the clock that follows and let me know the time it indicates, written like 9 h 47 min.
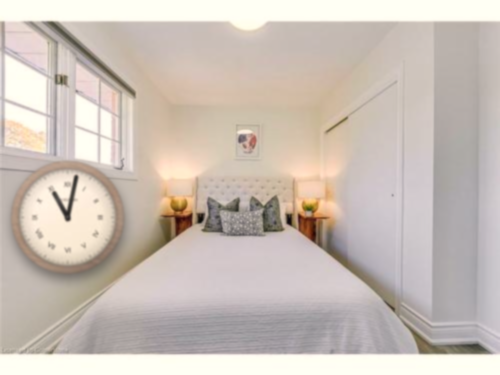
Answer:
11 h 02 min
